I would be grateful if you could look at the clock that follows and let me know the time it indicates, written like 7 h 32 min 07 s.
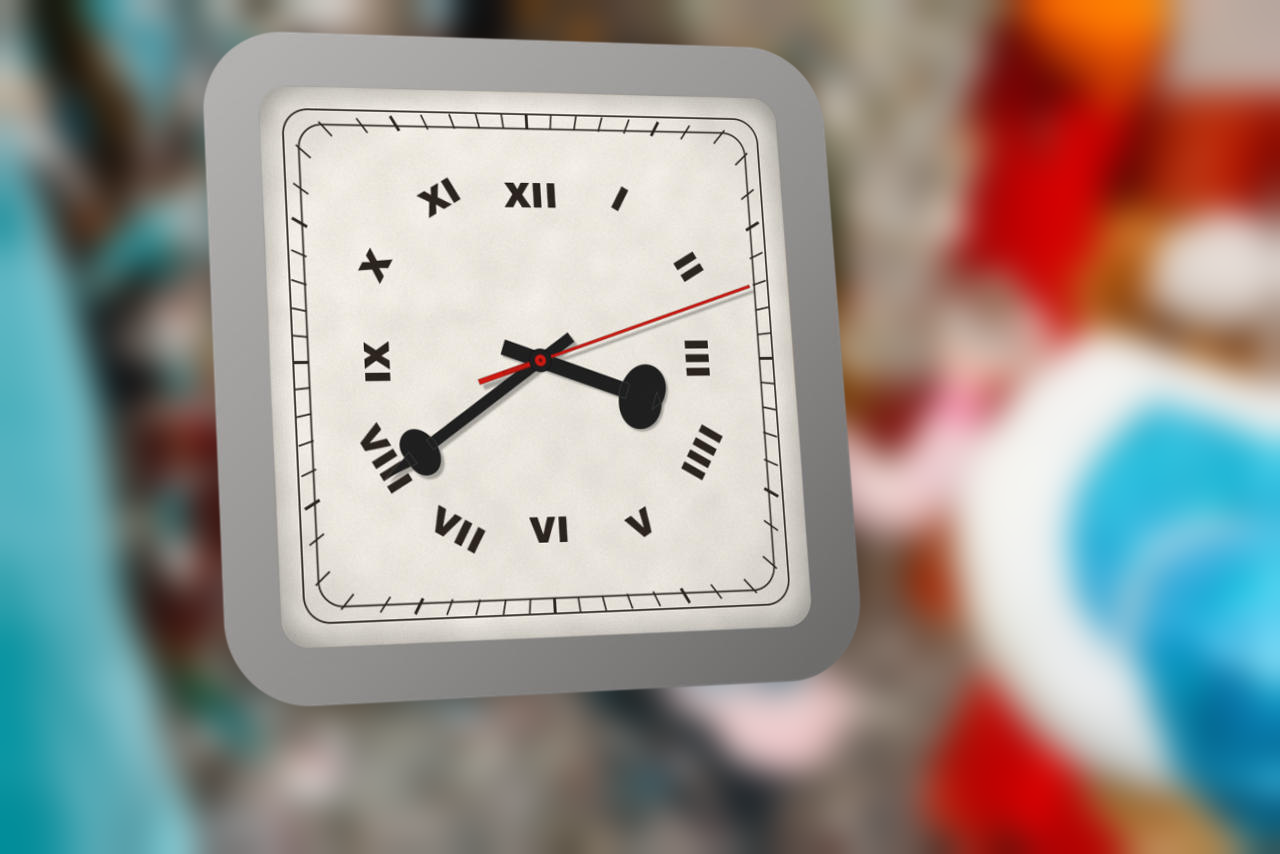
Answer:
3 h 39 min 12 s
